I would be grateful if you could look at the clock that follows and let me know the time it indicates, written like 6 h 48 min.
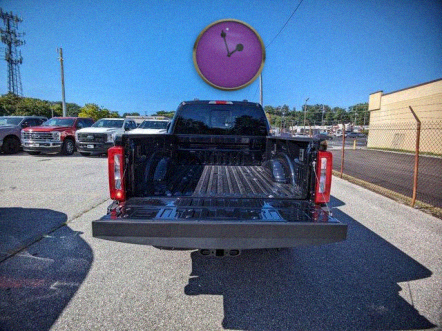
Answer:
1 h 58 min
